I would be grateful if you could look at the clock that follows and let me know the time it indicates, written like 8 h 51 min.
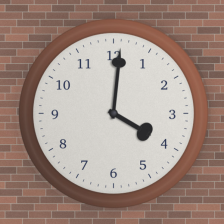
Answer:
4 h 01 min
